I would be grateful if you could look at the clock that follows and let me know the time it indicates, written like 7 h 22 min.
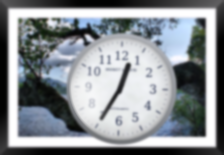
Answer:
12 h 35 min
